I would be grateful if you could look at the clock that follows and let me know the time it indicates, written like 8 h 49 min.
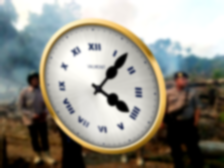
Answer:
4 h 07 min
